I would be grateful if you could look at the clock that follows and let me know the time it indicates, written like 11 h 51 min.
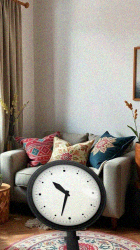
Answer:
10 h 33 min
